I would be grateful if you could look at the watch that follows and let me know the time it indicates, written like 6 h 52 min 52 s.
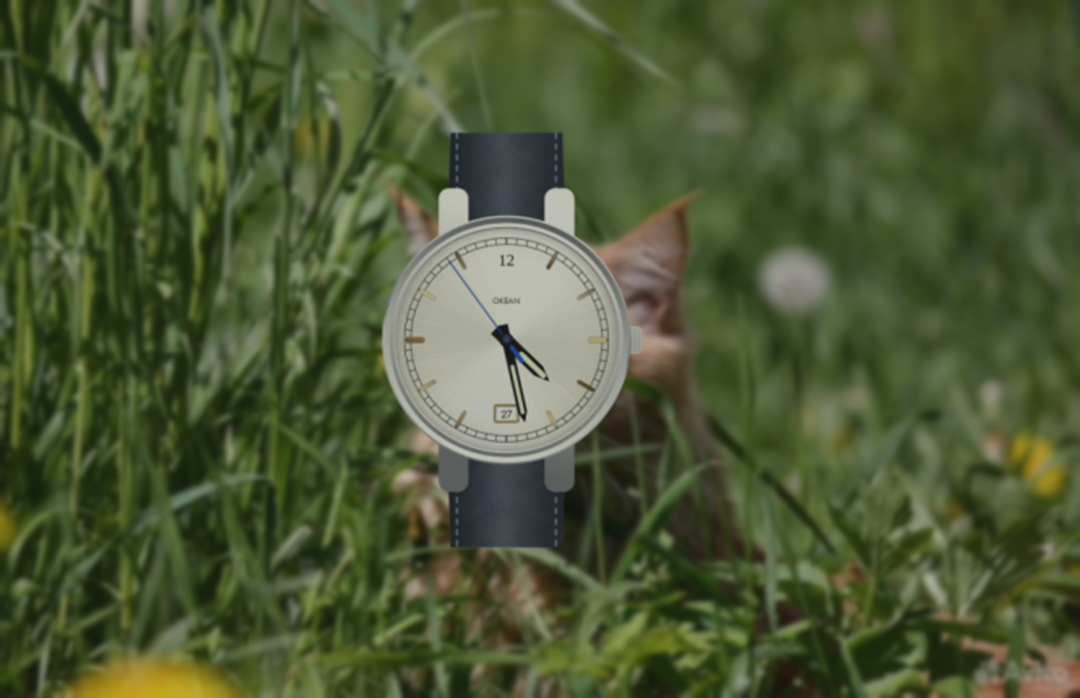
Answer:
4 h 27 min 54 s
